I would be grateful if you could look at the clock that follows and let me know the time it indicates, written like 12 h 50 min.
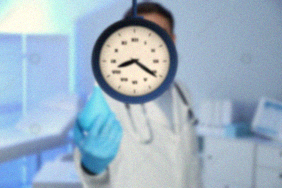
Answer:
8 h 21 min
